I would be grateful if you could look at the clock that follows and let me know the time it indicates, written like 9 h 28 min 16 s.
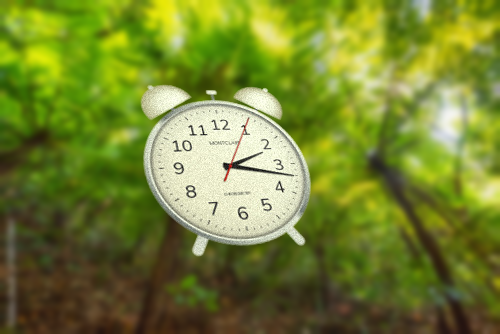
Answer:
2 h 17 min 05 s
